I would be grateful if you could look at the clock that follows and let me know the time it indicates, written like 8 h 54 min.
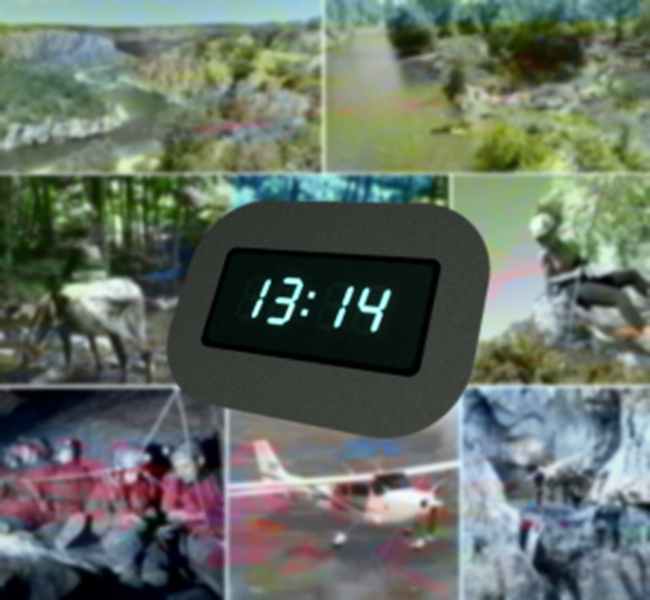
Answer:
13 h 14 min
